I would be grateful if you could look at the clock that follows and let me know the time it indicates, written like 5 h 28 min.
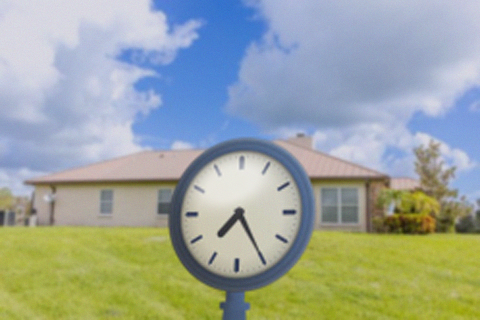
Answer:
7 h 25 min
